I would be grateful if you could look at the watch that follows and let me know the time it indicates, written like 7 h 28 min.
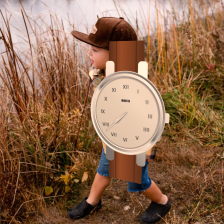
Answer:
7 h 38 min
